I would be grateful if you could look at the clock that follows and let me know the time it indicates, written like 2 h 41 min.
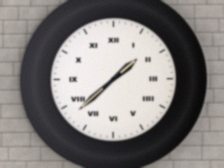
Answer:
1 h 38 min
